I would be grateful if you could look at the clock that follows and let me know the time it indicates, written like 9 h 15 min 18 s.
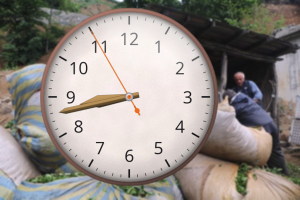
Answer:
8 h 42 min 55 s
